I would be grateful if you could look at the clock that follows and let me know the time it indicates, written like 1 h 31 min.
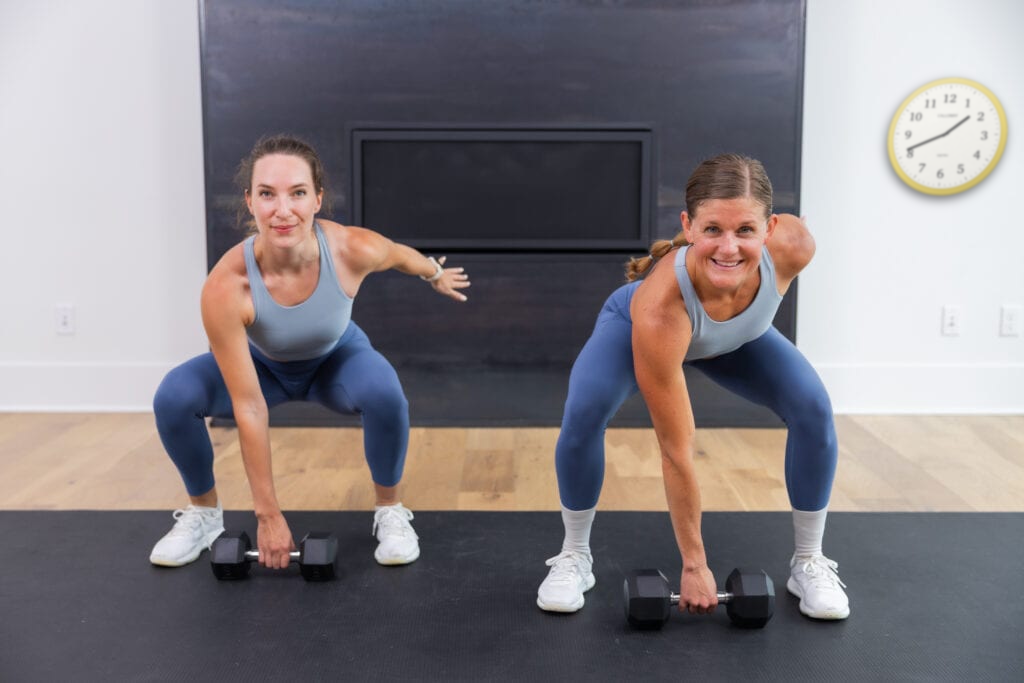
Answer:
1 h 41 min
